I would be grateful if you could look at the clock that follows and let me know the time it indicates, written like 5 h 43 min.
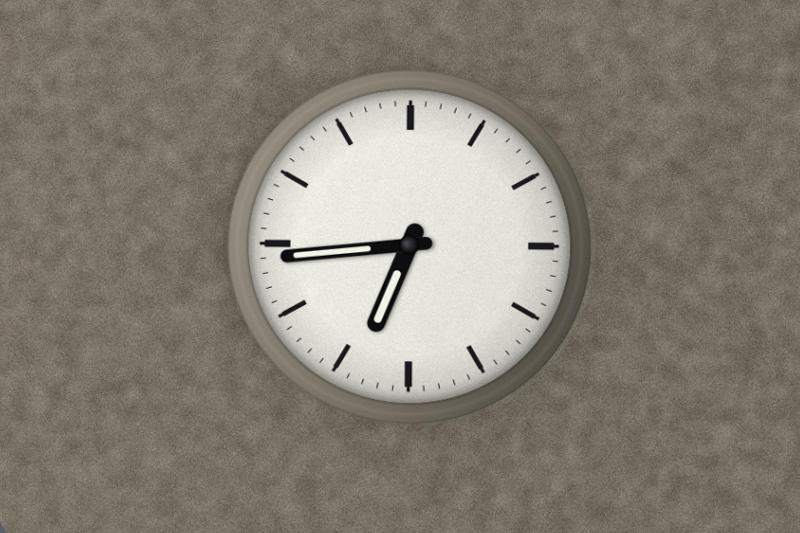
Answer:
6 h 44 min
